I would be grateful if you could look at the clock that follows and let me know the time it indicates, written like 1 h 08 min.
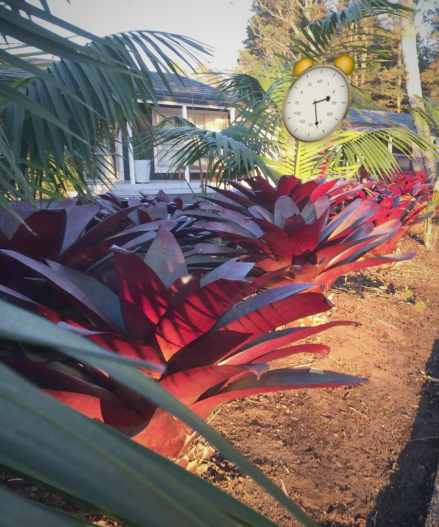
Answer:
2 h 27 min
